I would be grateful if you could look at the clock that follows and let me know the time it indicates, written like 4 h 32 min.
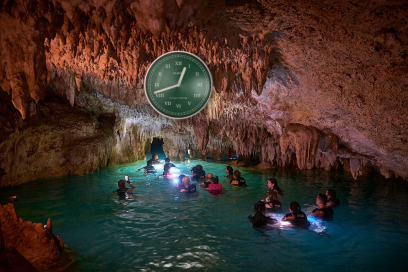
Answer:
12 h 42 min
